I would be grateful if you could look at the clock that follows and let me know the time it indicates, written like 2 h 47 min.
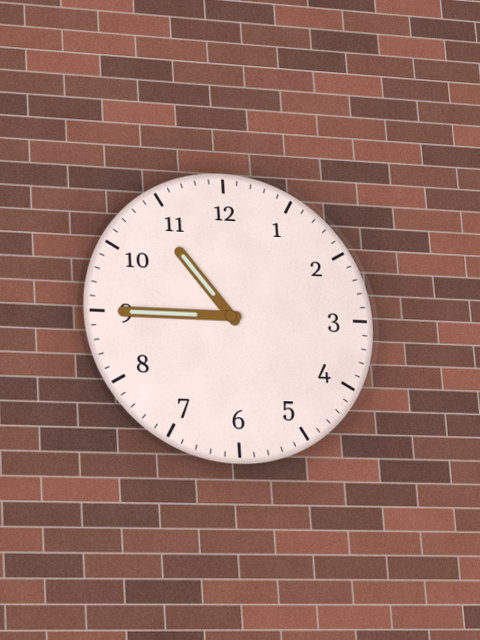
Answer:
10 h 45 min
